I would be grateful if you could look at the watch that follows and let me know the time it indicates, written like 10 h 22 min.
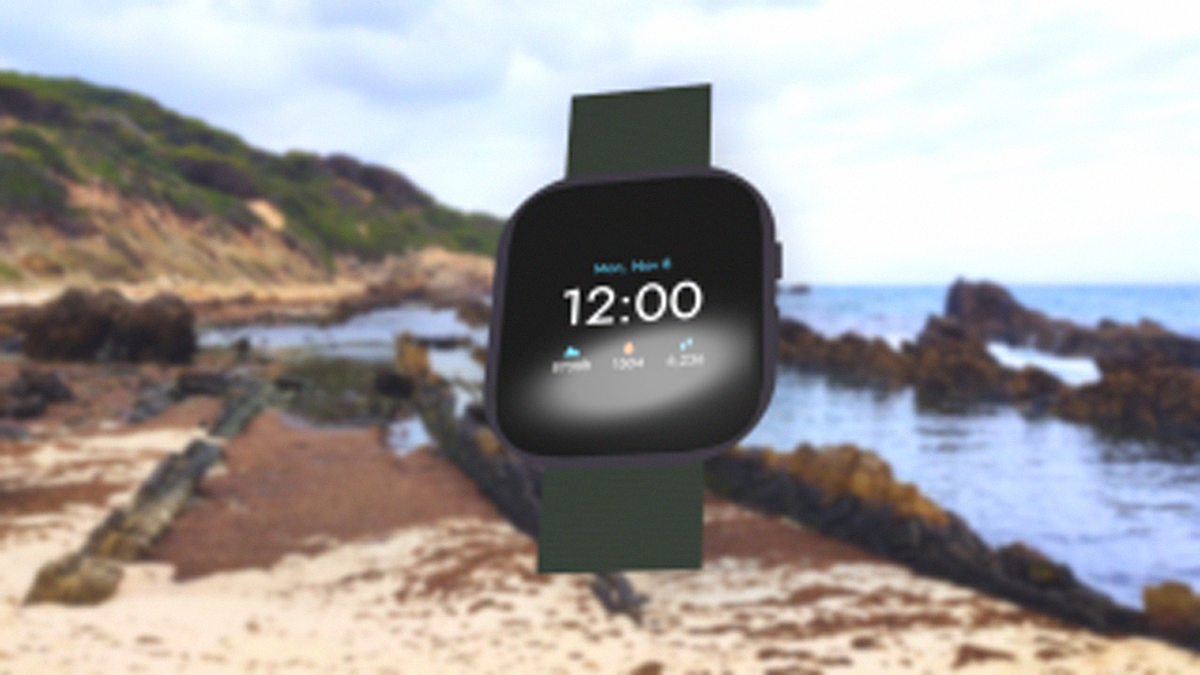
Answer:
12 h 00 min
